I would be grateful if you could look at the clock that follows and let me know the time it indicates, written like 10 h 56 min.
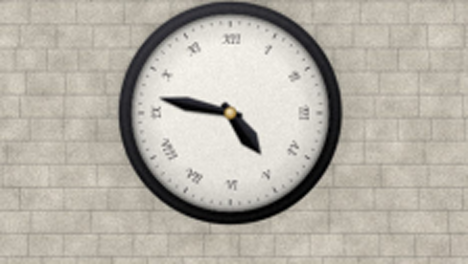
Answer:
4 h 47 min
